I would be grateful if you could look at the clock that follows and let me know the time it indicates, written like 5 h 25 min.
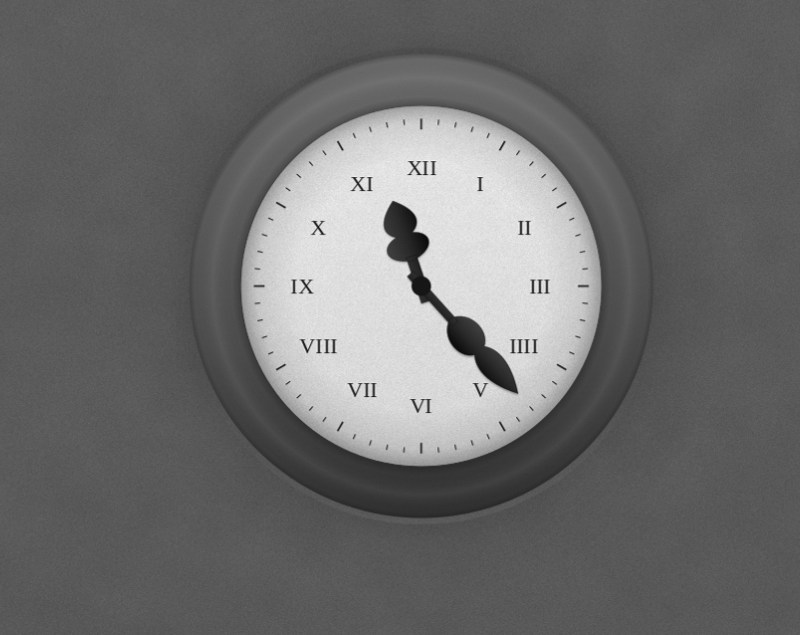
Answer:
11 h 23 min
